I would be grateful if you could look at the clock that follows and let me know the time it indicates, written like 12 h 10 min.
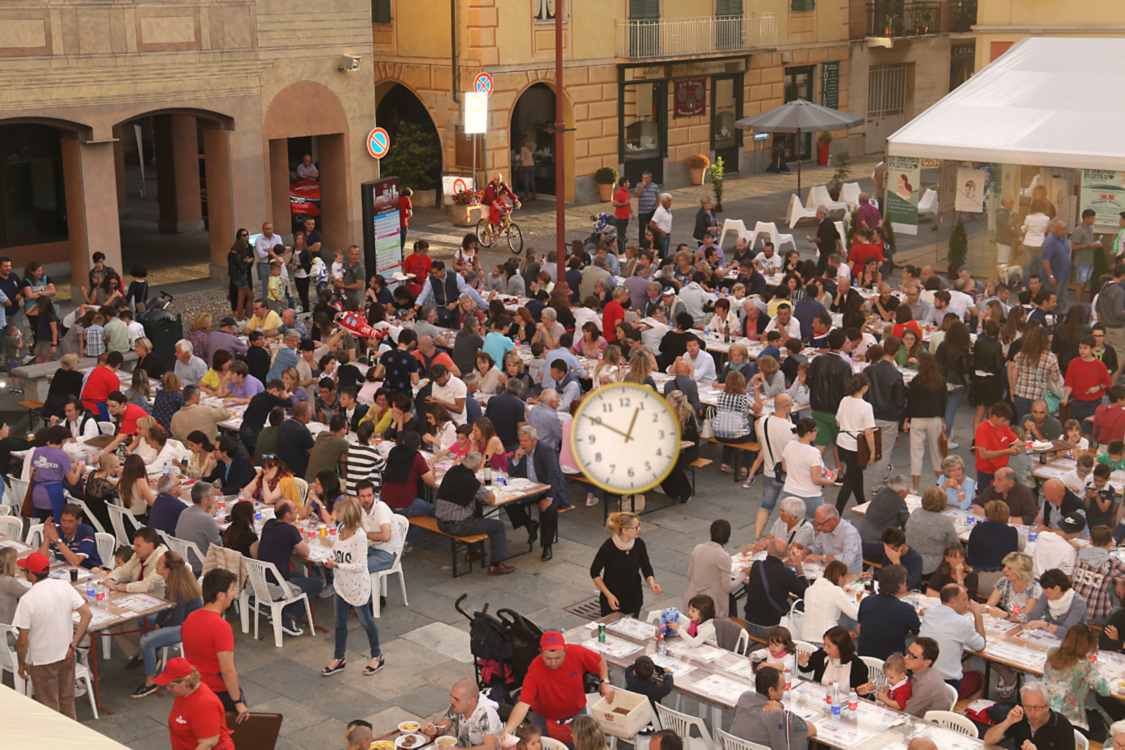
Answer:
12 h 50 min
